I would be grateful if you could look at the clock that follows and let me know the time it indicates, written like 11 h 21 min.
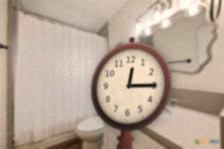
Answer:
12 h 15 min
